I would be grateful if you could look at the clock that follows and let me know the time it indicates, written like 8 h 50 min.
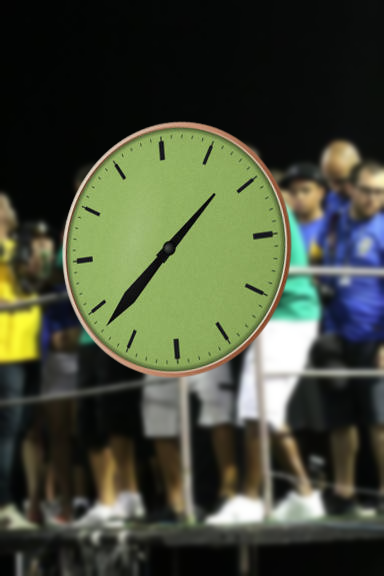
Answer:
1 h 38 min
